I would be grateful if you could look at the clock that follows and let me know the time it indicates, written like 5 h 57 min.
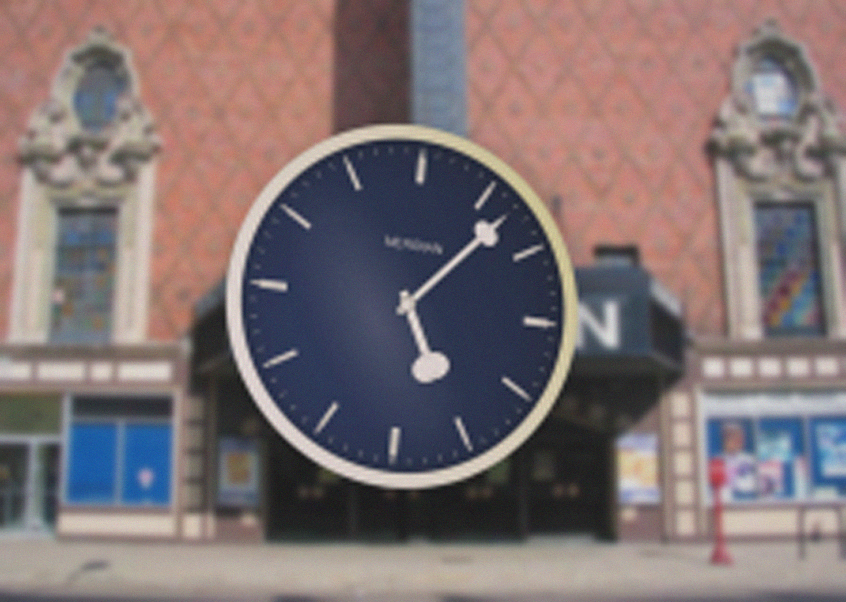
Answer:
5 h 07 min
